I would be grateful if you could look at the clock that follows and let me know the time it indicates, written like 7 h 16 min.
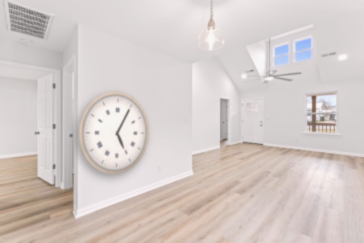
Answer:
5 h 05 min
